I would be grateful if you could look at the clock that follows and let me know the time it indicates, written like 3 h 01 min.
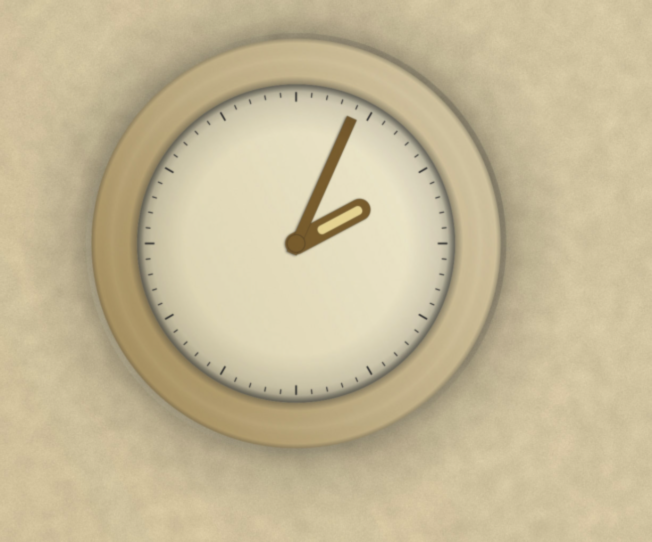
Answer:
2 h 04 min
